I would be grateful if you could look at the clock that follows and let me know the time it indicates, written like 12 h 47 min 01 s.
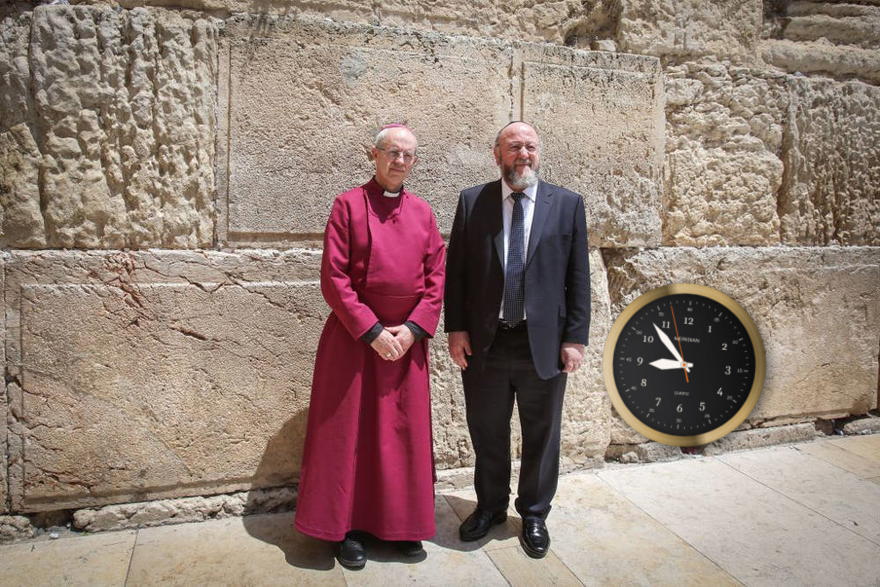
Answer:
8 h 52 min 57 s
